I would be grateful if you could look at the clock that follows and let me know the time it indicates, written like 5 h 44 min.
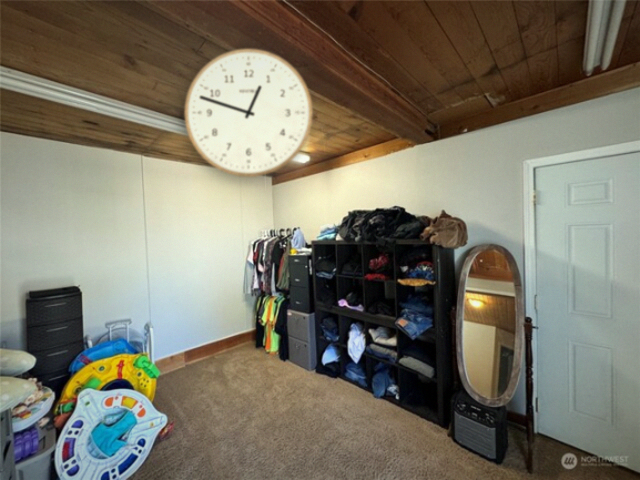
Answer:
12 h 48 min
